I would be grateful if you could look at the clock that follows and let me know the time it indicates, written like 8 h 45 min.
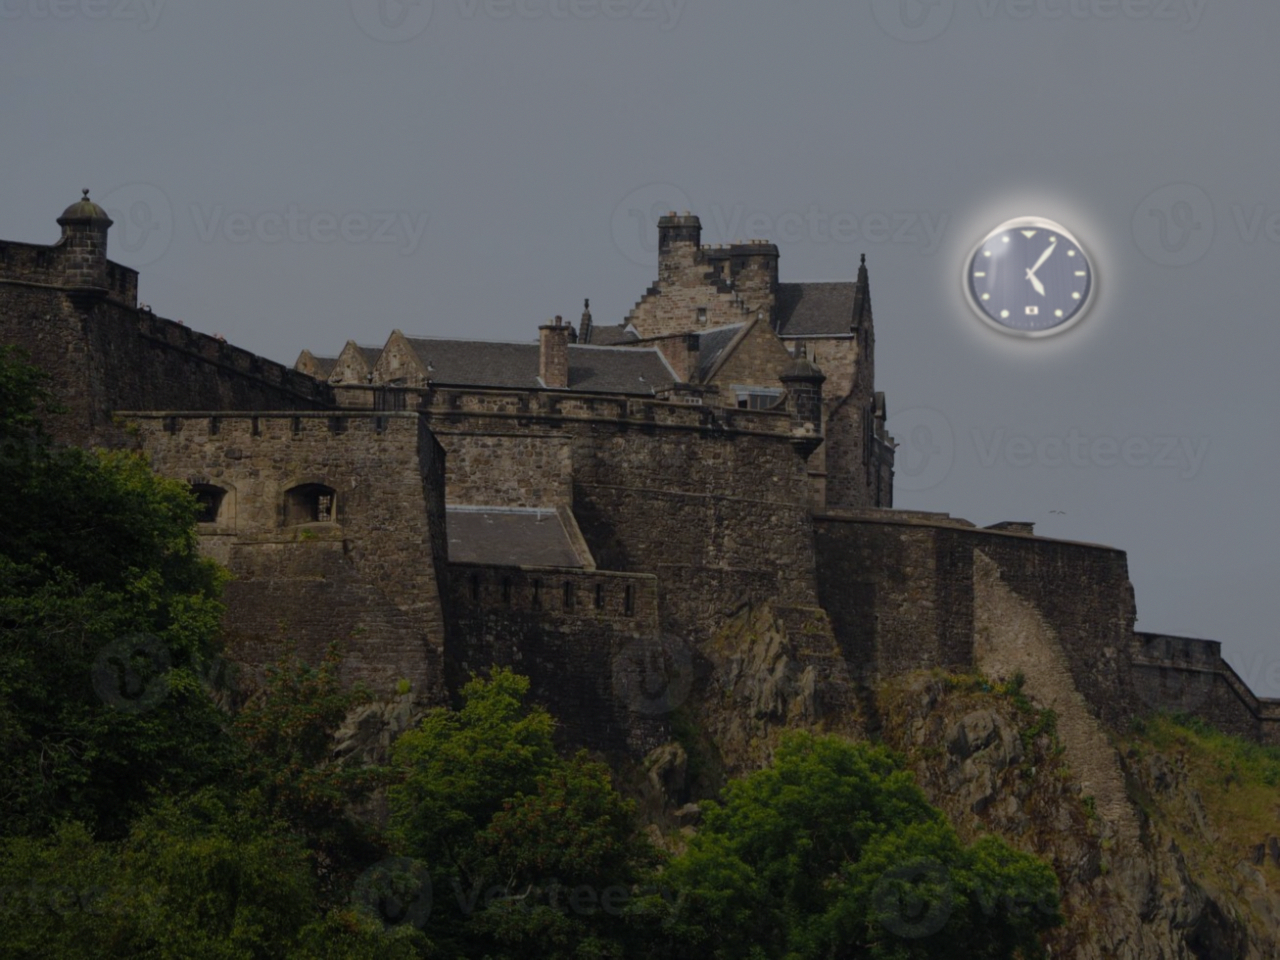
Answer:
5 h 06 min
